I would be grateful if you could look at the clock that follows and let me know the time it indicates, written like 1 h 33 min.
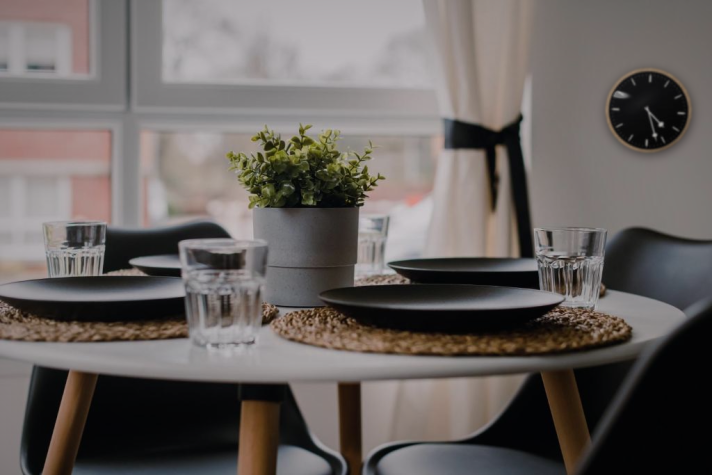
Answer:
4 h 27 min
